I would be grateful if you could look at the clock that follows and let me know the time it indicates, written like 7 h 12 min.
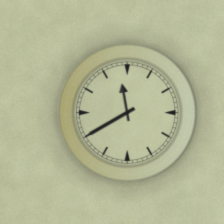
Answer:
11 h 40 min
